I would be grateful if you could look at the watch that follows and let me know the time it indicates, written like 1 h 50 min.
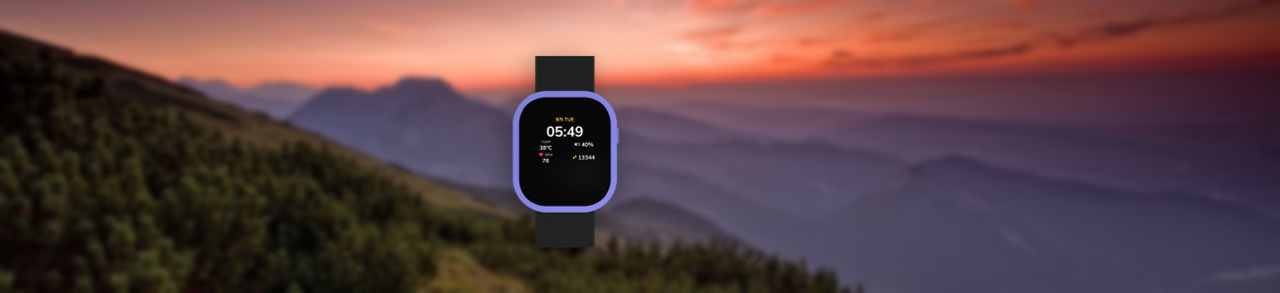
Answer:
5 h 49 min
